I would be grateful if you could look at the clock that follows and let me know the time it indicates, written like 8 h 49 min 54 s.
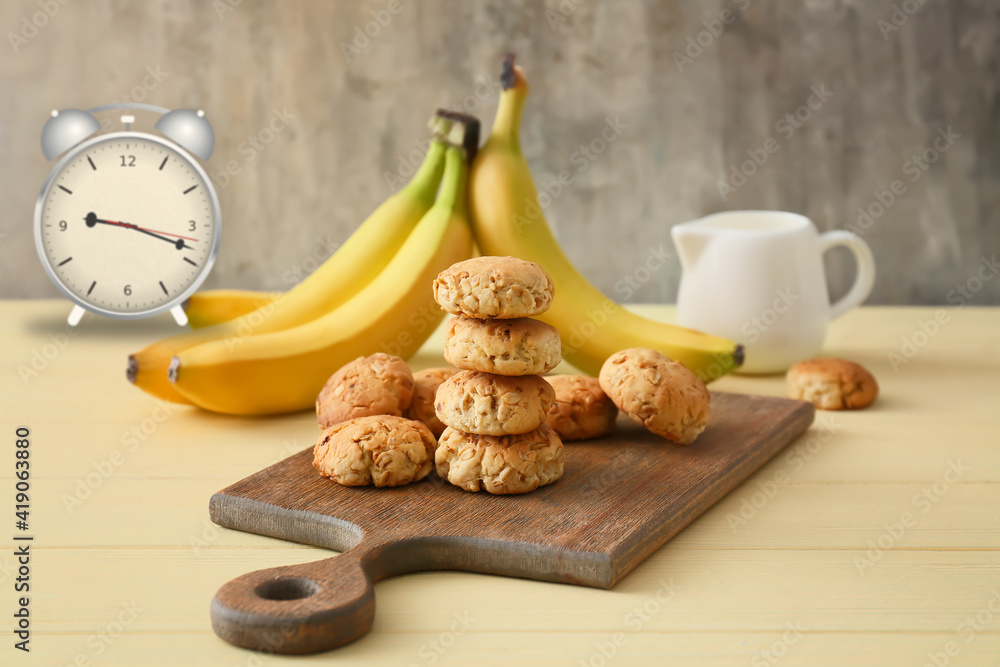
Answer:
9 h 18 min 17 s
